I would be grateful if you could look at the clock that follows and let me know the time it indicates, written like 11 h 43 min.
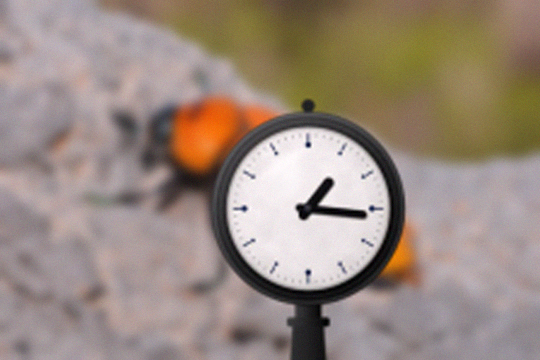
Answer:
1 h 16 min
